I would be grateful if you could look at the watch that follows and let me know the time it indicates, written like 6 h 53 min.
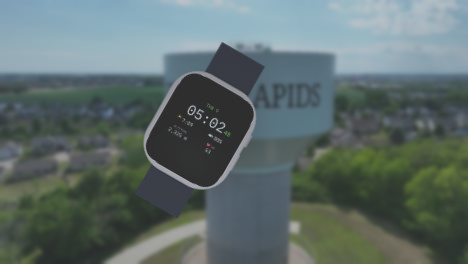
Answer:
5 h 02 min
